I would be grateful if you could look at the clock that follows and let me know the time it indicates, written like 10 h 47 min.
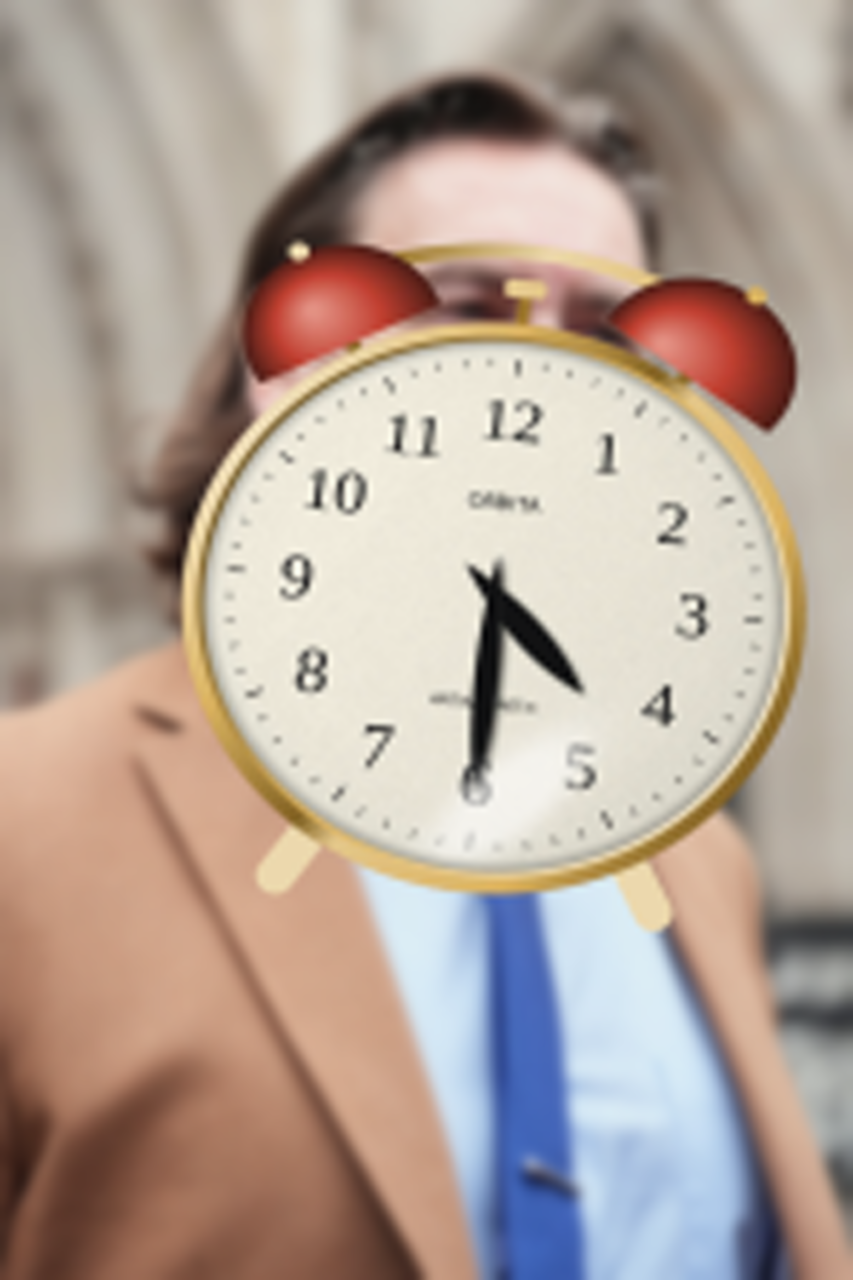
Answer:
4 h 30 min
